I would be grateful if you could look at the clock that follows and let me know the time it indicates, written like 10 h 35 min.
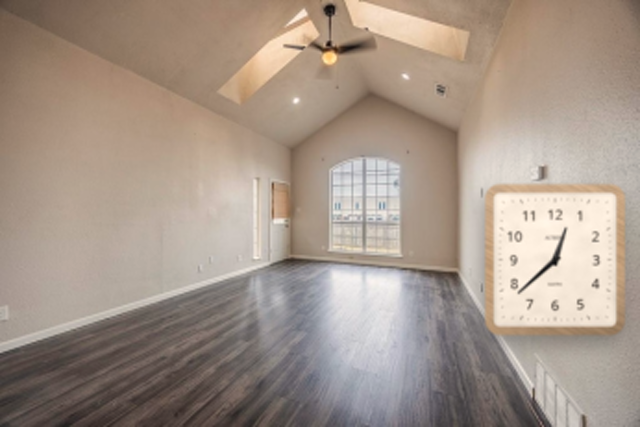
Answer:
12 h 38 min
